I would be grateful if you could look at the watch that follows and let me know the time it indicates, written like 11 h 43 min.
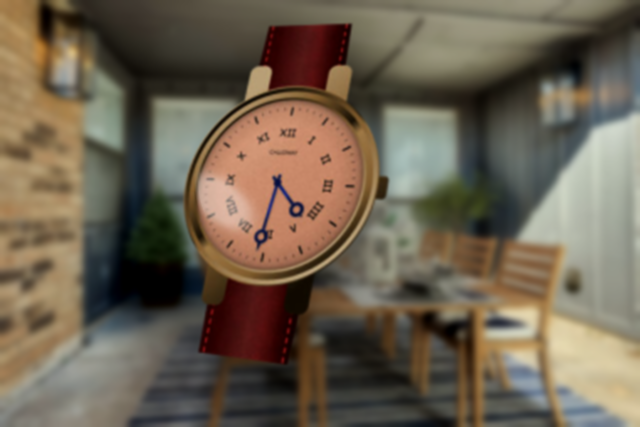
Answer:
4 h 31 min
